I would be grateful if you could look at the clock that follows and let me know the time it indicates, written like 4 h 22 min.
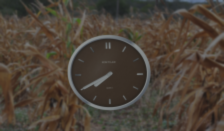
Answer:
7 h 40 min
